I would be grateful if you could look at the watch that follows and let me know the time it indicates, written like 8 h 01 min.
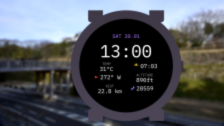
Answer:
13 h 00 min
